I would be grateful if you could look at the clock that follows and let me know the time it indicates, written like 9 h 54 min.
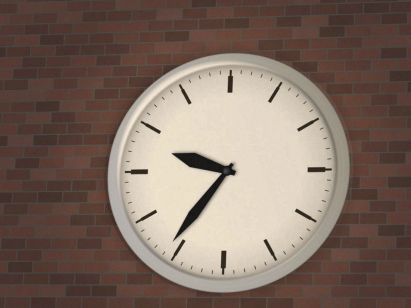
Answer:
9 h 36 min
